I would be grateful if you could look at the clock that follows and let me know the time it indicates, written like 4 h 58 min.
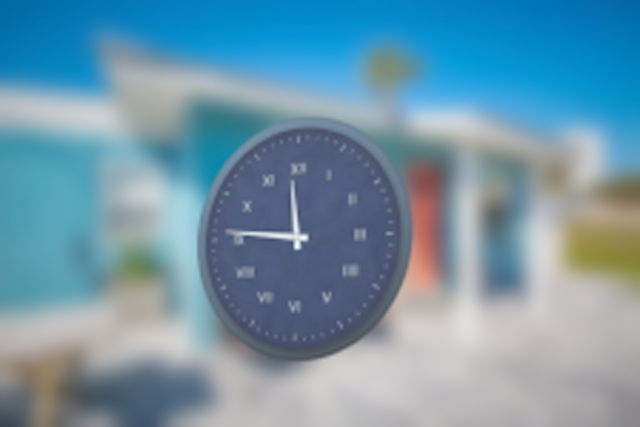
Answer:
11 h 46 min
